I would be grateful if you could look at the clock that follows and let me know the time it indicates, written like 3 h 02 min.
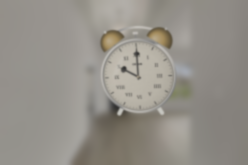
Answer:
10 h 00 min
